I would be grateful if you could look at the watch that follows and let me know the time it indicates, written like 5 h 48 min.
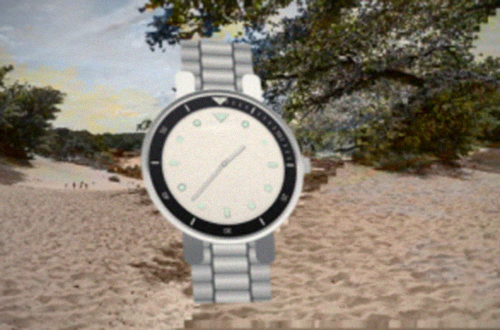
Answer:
1 h 37 min
